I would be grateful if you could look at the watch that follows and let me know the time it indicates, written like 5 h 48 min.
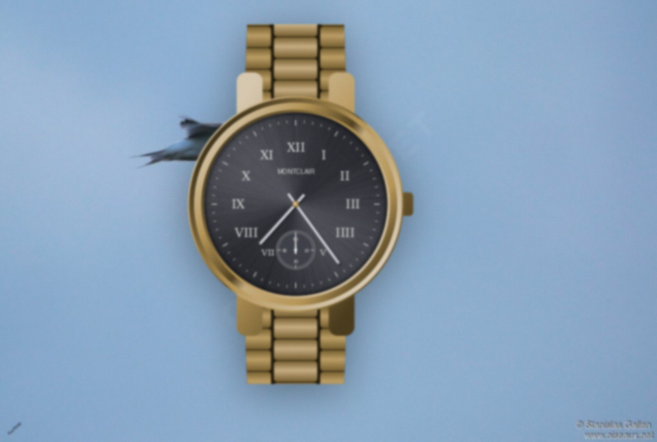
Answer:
7 h 24 min
